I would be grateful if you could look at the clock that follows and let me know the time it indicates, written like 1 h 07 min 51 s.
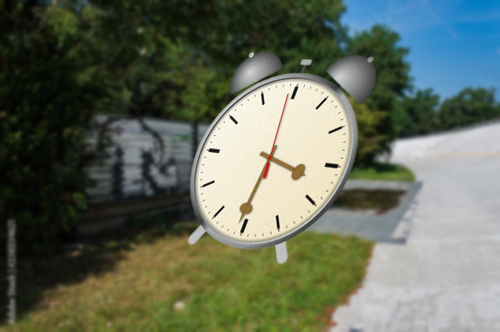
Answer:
3 h 30 min 59 s
